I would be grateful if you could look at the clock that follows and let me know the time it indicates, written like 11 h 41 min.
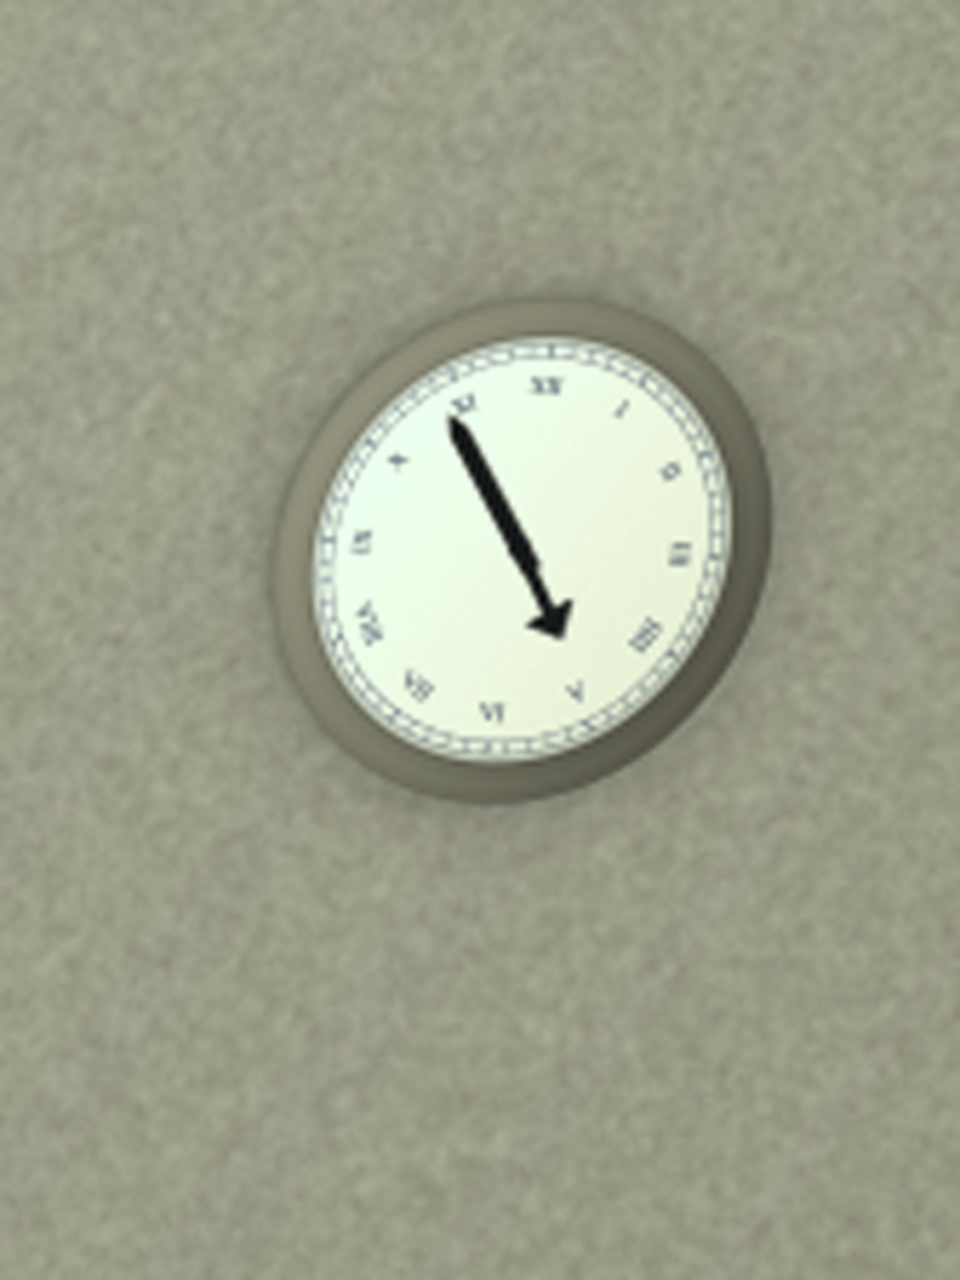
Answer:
4 h 54 min
